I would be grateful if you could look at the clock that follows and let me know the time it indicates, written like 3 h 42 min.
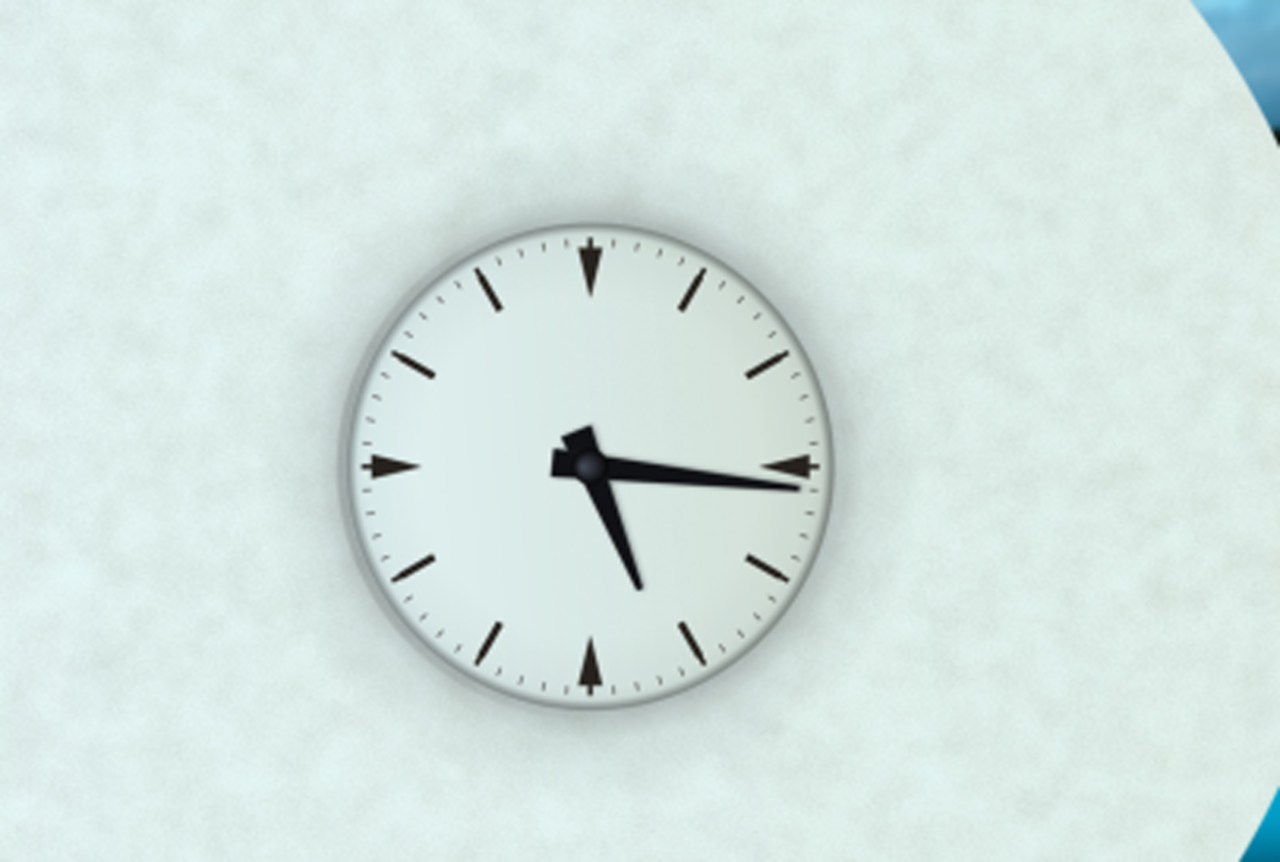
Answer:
5 h 16 min
